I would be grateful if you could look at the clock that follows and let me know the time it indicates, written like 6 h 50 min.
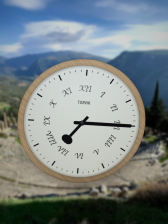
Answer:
7 h 15 min
